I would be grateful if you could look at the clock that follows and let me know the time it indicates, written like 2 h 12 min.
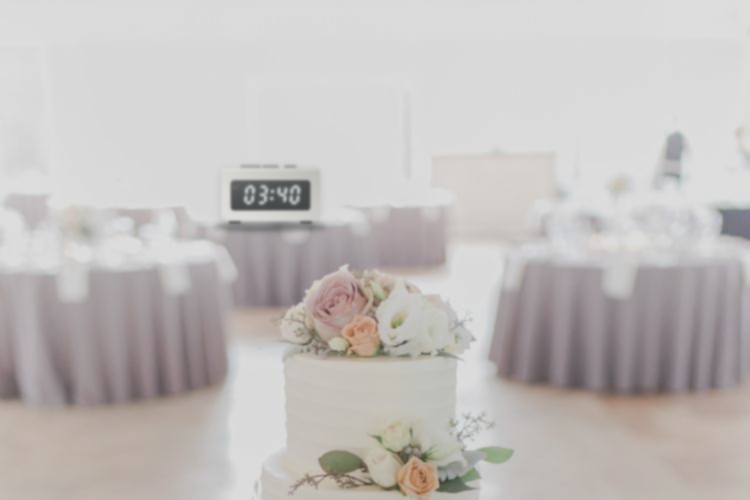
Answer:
3 h 40 min
